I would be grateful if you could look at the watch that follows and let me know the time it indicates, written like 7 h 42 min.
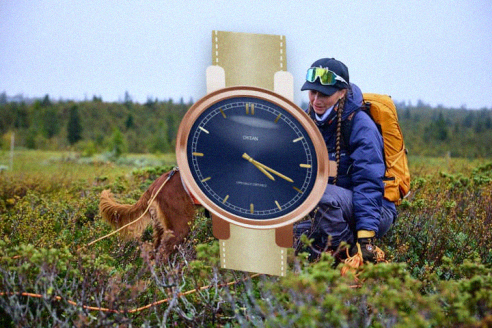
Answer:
4 h 19 min
